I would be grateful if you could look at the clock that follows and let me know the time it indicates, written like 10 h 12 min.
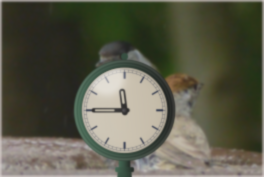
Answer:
11 h 45 min
